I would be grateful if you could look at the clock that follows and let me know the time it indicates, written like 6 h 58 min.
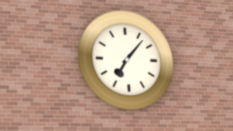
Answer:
7 h 07 min
